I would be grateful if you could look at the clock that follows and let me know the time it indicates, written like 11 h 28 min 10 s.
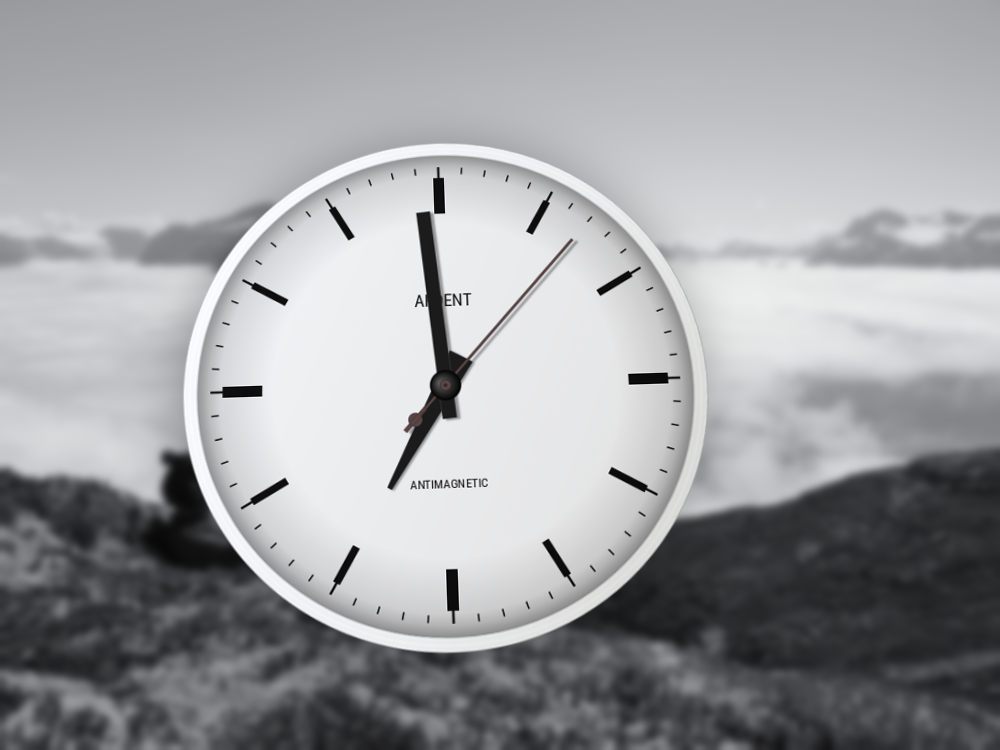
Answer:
6 h 59 min 07 s
